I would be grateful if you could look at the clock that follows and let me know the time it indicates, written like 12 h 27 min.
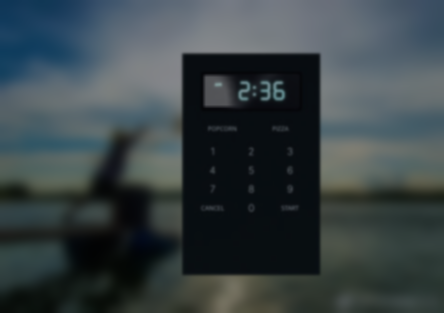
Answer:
2 h 36 min
